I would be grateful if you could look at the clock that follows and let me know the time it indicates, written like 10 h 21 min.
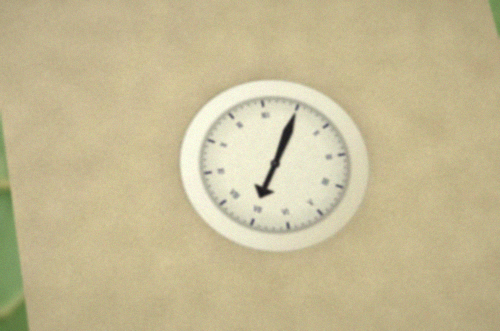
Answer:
7 h 05 min
